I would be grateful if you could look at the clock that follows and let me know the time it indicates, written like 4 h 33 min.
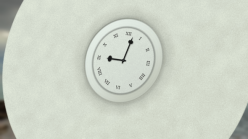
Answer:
9 h 02 min
